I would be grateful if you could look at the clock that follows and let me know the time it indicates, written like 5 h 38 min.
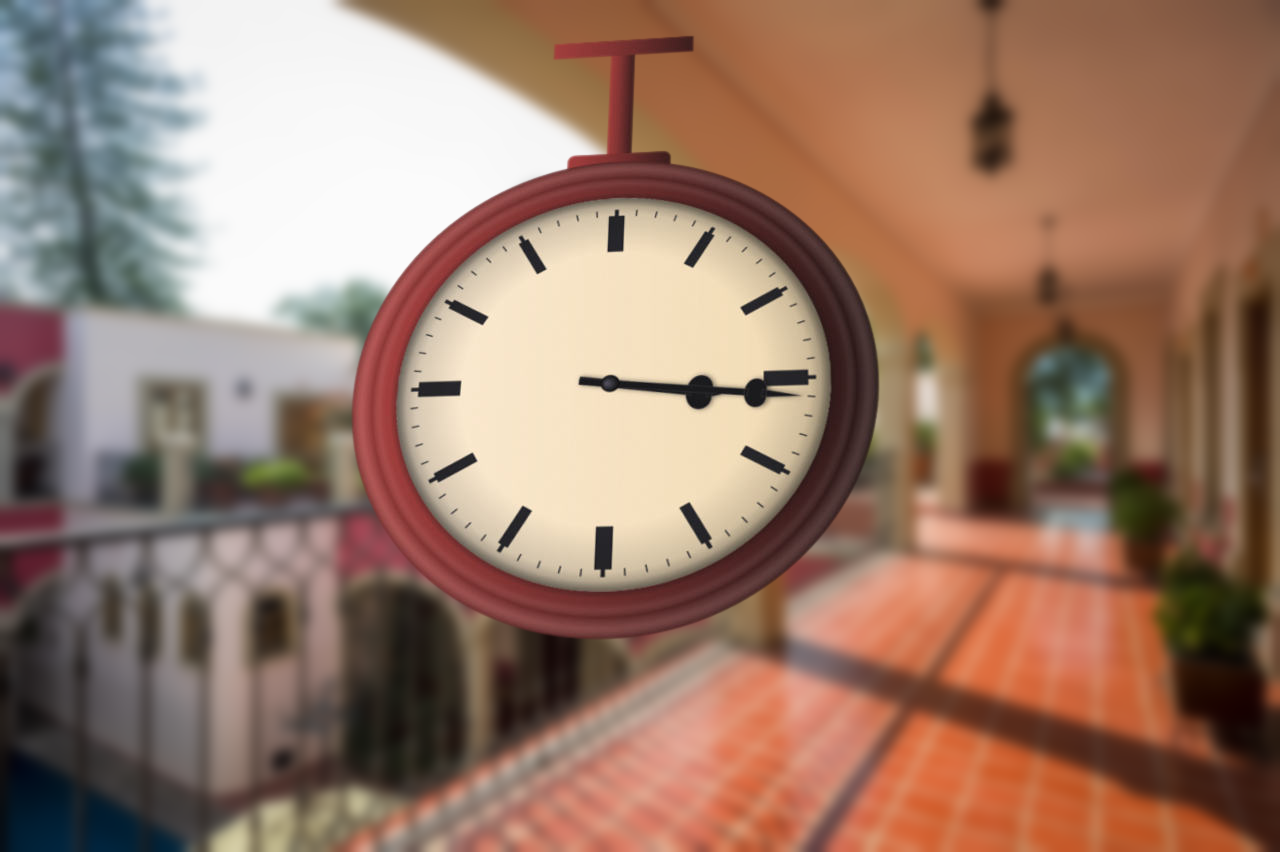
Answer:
3 h 16 min
